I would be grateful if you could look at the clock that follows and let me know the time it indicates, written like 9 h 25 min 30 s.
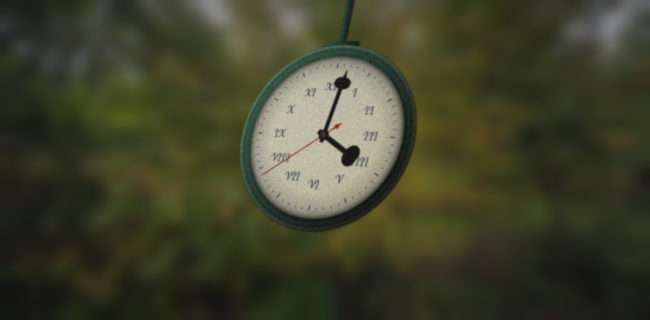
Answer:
4 h 01 min 39 s
